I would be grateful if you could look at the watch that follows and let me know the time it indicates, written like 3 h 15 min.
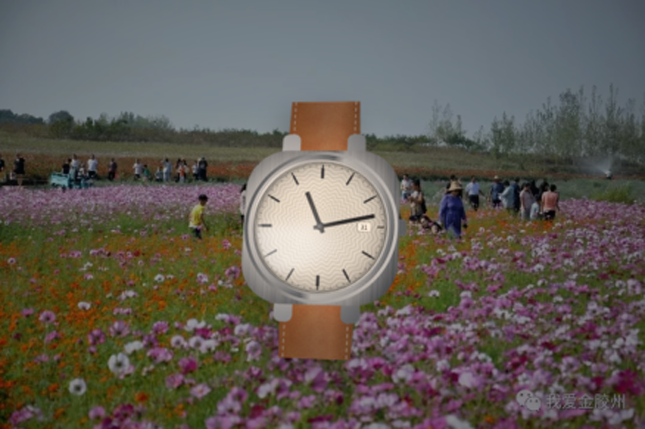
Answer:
11 h 13 min
